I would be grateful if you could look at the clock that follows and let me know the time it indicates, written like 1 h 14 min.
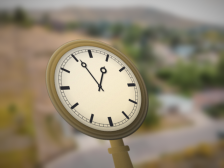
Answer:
12 h 56 min
